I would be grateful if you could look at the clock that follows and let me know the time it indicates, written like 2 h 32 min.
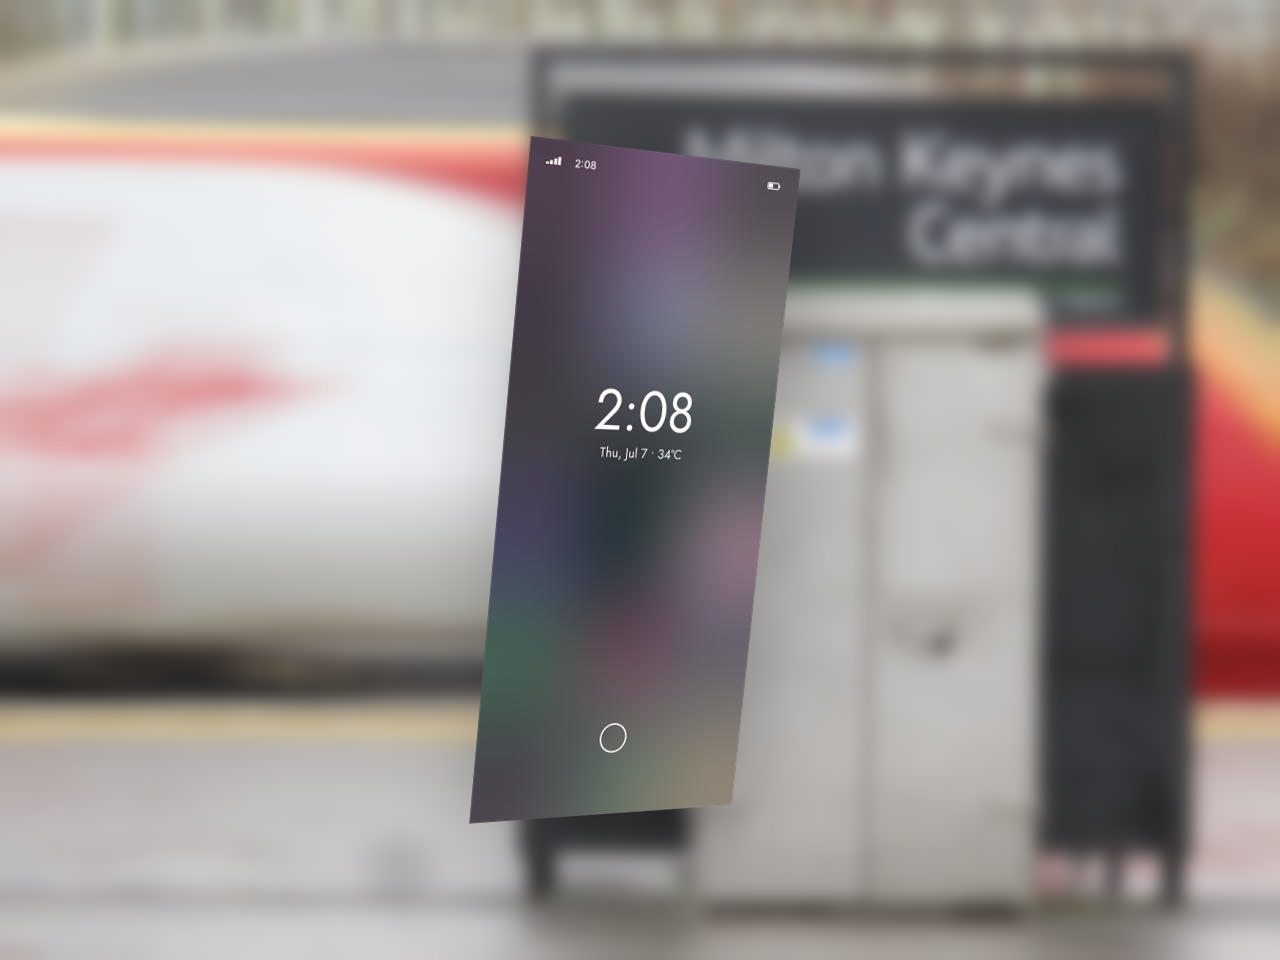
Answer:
2 h 08 min
